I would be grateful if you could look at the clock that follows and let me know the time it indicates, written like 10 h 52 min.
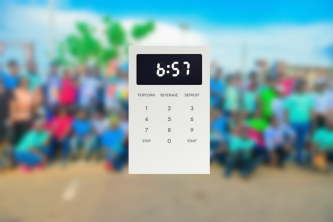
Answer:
6 h 57 min
